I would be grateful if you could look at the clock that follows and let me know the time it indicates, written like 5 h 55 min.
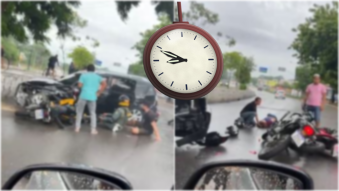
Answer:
8 h 49 min
